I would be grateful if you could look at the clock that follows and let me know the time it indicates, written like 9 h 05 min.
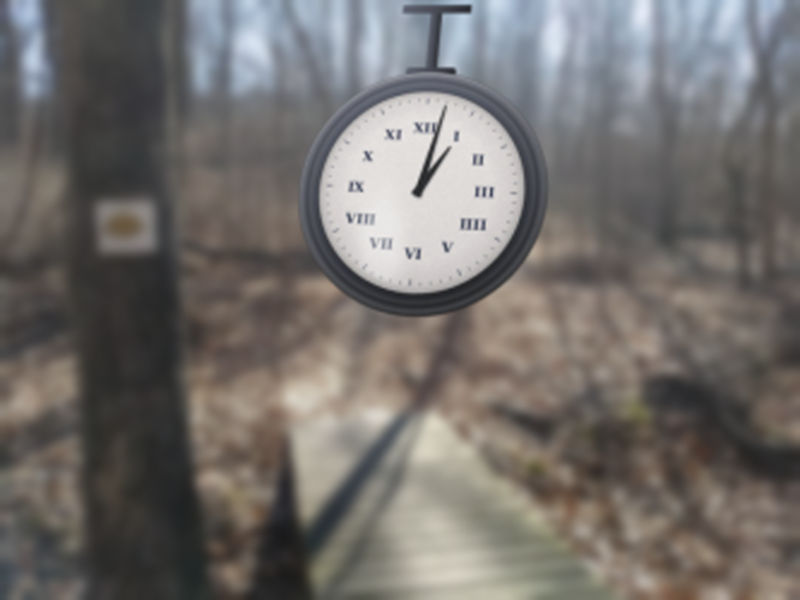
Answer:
1 h 02 min
